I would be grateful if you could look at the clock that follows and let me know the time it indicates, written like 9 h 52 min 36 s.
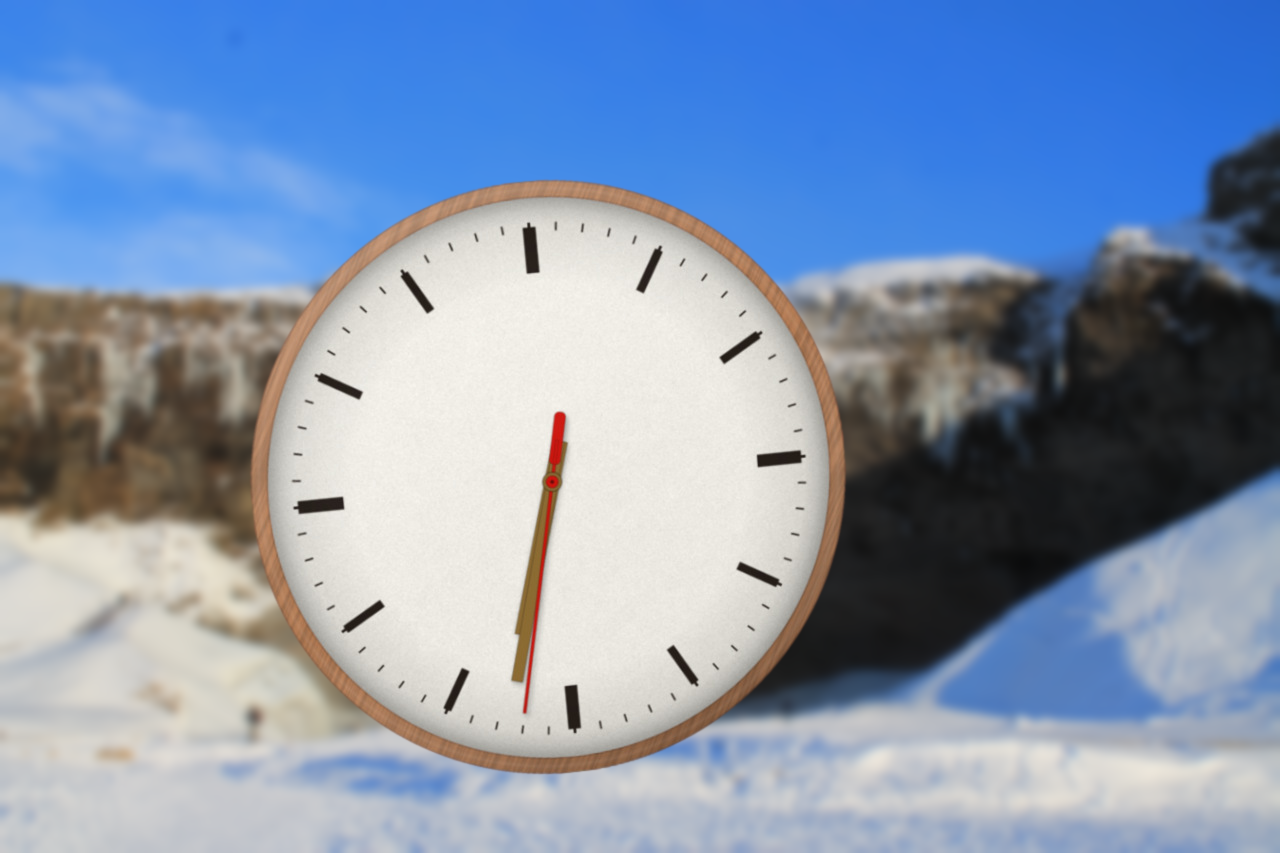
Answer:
6 h 32 min 32 s
